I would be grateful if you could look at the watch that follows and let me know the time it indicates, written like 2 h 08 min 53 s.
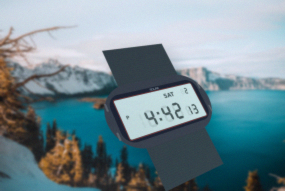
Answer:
4 h 42 min 13 s
